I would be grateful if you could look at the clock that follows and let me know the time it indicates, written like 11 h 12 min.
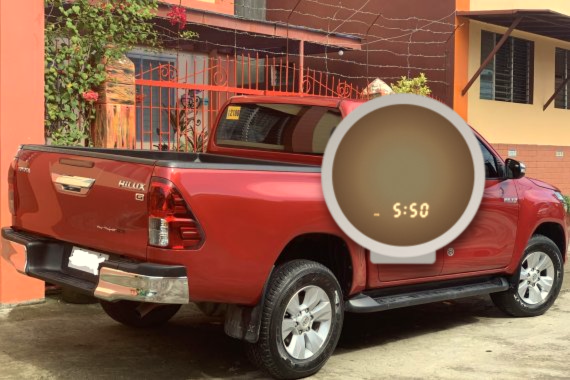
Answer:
5 h 50 min
